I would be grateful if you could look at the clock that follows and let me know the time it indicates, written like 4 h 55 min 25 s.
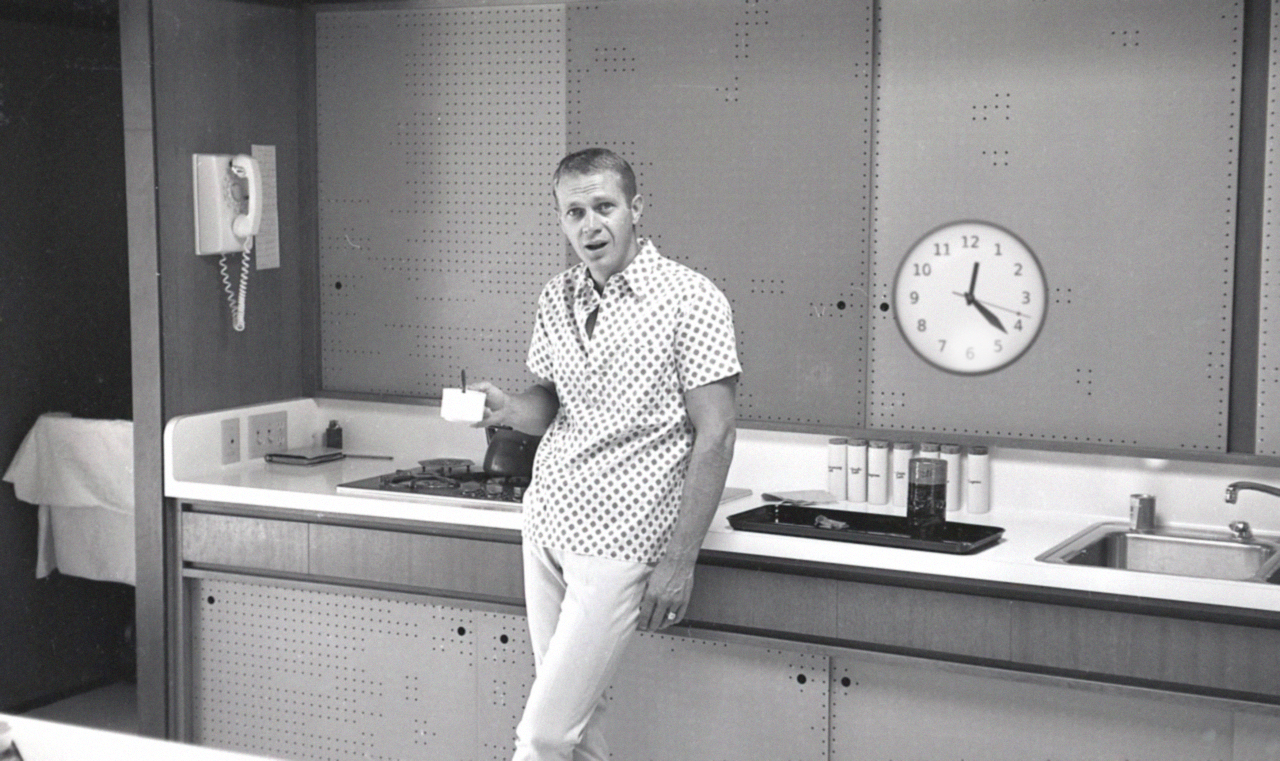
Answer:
12 h 22 min 18 s
